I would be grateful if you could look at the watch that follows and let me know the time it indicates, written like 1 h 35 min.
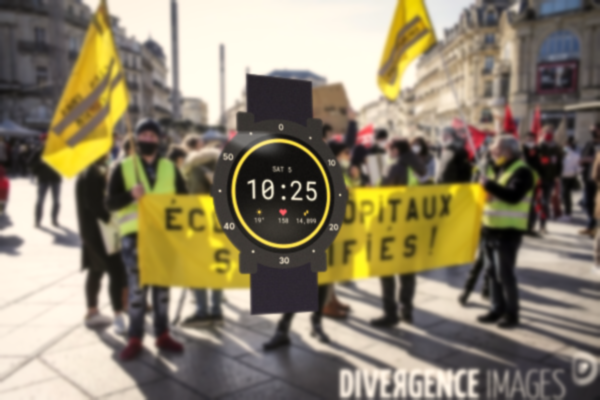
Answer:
10 h 25 min
